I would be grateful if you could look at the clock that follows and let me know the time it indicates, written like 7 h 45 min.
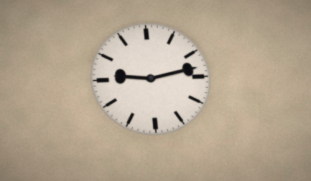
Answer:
9 h 13 min
